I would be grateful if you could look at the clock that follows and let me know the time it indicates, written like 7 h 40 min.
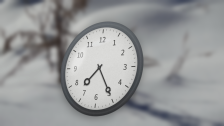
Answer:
7 h 25 min
